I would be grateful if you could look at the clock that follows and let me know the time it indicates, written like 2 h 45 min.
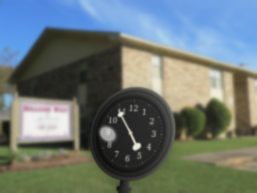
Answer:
4 h 54 min
